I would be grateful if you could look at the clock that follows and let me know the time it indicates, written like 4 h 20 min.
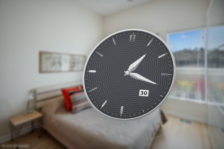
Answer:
1 h 18 min
